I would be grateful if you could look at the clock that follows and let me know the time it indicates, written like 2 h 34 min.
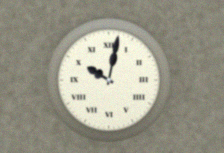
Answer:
10 h 02 min
